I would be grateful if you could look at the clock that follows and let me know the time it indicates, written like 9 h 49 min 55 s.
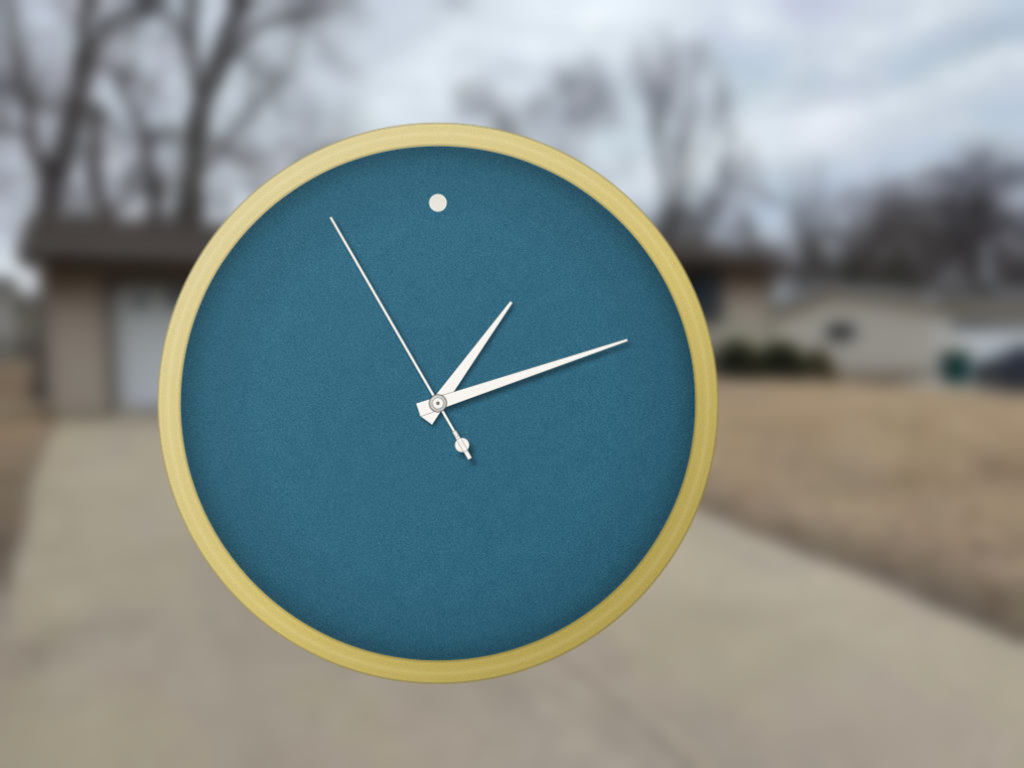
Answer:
1 h 11 min 55 s
